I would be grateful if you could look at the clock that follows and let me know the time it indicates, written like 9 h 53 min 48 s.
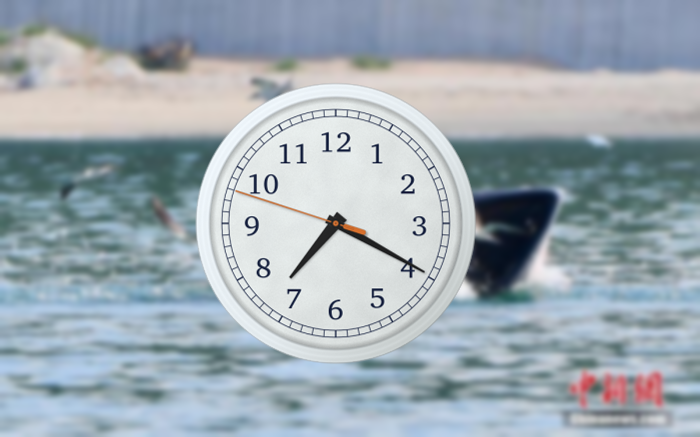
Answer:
7 h 19 min 48 s
